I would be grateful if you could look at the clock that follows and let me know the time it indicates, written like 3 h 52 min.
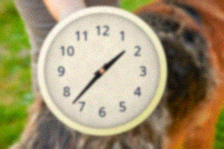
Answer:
1 h 37 min
